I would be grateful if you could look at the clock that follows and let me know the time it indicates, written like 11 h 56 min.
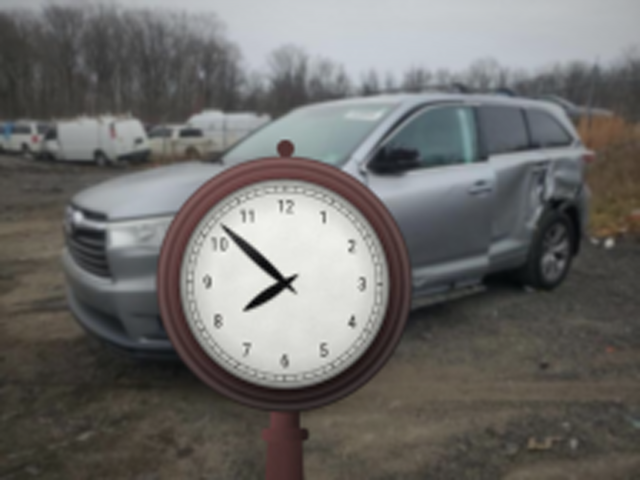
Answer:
7 h 52 min
